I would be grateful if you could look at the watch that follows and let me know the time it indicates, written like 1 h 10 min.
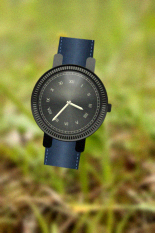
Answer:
3 h 36 min
